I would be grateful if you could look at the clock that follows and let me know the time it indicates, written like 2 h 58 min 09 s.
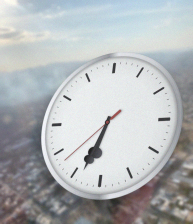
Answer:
6 h 33 min 38 s
